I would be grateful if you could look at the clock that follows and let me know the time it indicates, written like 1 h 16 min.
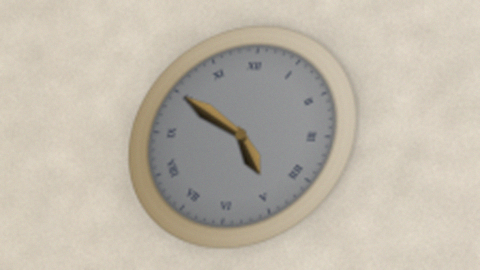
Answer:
4 h 50 min
